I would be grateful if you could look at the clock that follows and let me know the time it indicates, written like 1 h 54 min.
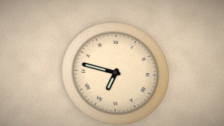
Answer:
6 h 47 min
